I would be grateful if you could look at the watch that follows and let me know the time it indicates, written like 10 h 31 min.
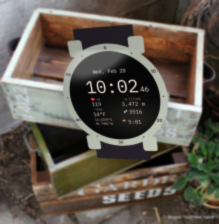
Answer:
10 h 02 min
